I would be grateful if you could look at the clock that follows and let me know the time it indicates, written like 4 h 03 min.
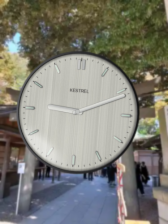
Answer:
9 h 11 min
